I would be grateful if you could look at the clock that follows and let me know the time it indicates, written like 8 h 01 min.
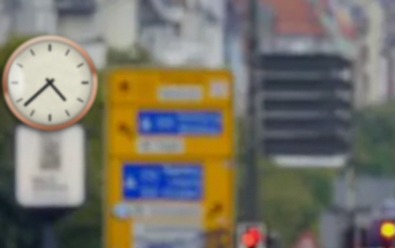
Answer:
4 h 38 min
